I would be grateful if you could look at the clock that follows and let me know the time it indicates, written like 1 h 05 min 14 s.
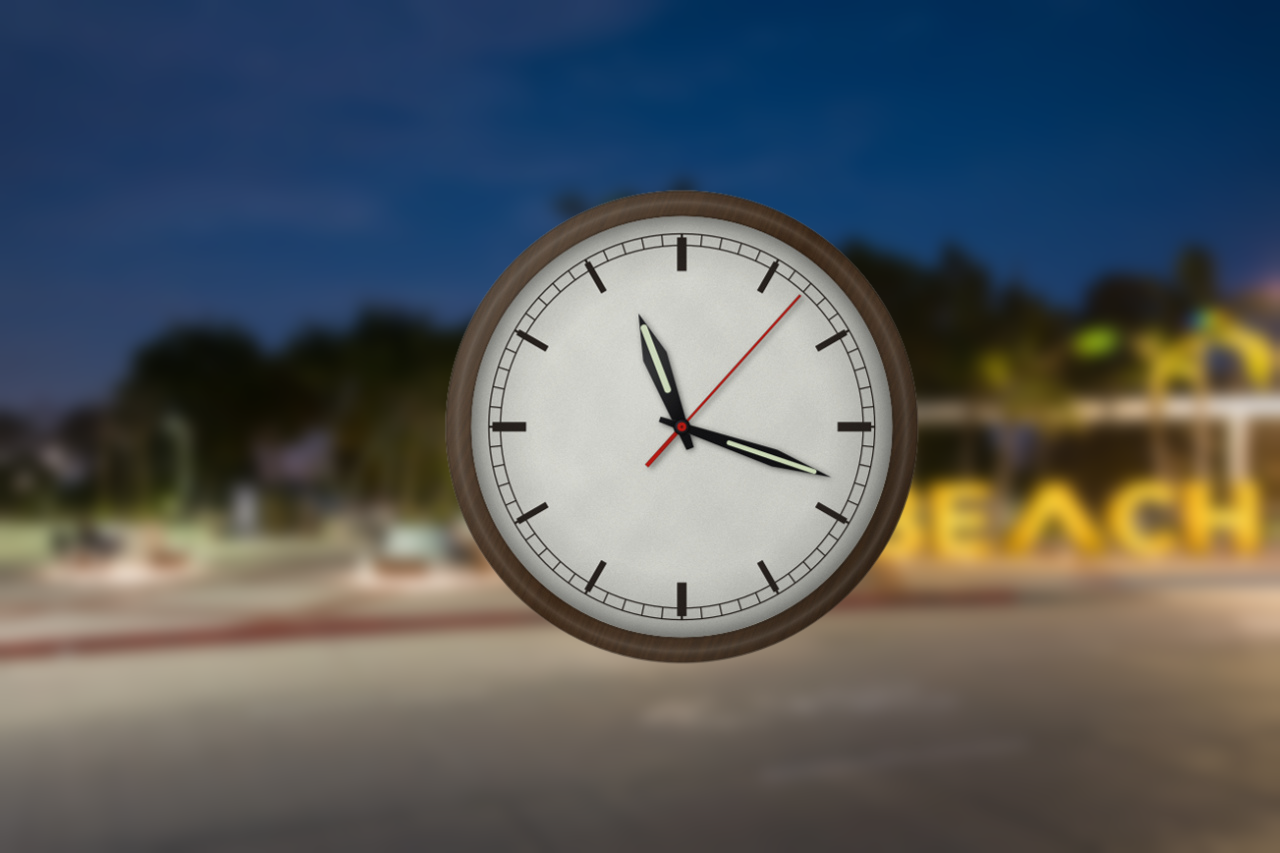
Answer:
11 h 18 min 07 s
